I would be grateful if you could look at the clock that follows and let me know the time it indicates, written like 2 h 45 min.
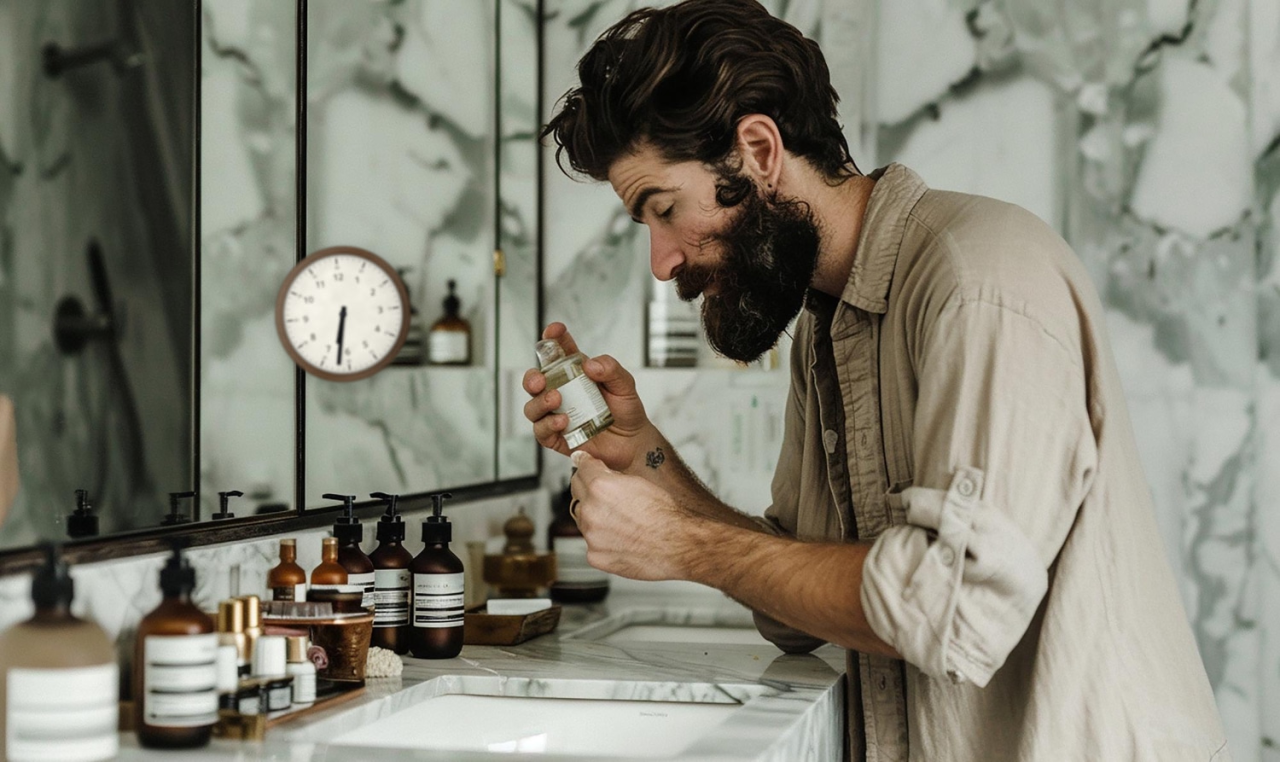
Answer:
6 h 32 min
